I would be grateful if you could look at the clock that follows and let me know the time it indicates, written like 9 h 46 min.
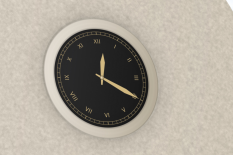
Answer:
12 h 20 min
